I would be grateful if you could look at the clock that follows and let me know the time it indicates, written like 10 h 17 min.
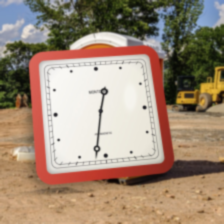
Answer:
12 h 32 min
